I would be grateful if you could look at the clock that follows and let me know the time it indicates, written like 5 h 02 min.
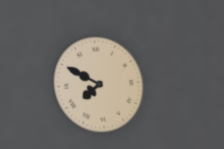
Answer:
7 h 50 min
